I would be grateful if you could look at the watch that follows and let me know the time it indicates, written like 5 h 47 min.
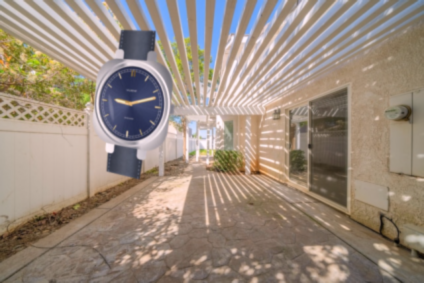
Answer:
9 h 12 min
